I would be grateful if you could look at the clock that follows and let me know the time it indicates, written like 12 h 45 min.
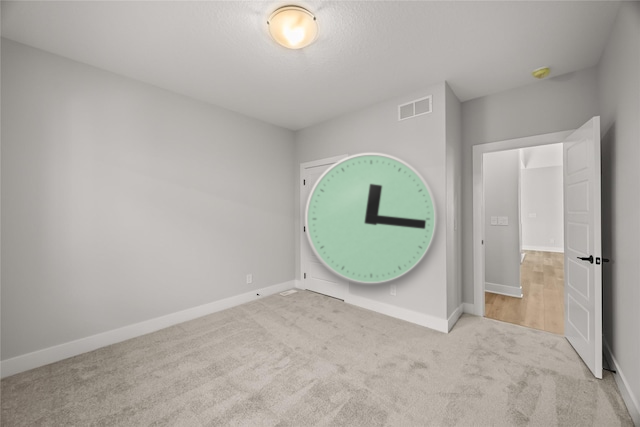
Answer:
12 h 16 min
